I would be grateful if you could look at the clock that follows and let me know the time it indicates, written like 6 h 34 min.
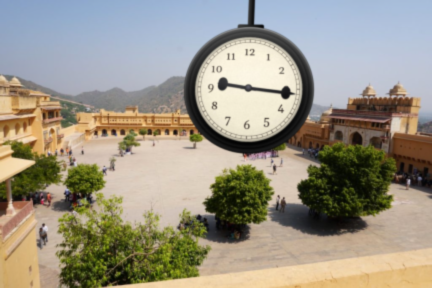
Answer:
9 h 16 min
